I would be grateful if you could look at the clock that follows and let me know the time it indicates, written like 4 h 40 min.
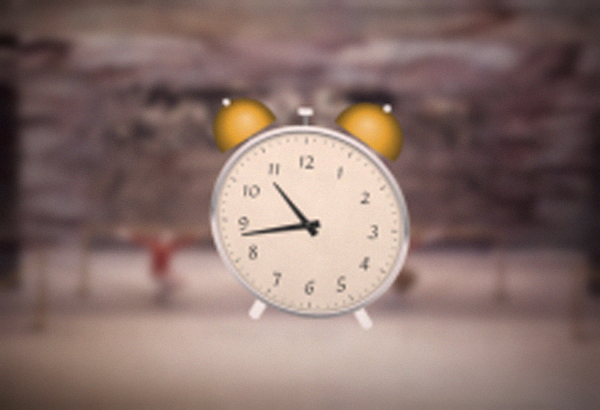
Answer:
10 h 43 min
